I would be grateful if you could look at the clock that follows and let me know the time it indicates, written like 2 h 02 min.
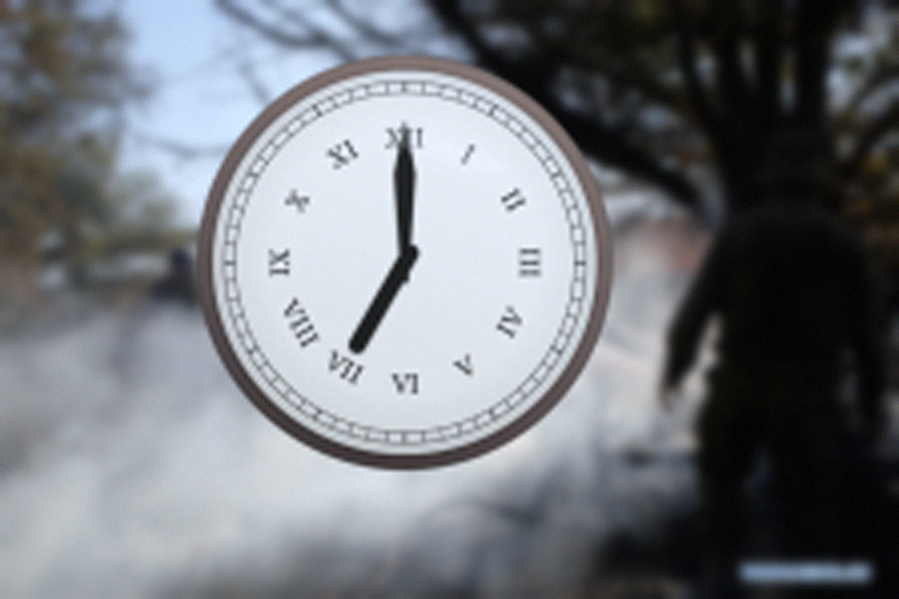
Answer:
7 h 00 min
